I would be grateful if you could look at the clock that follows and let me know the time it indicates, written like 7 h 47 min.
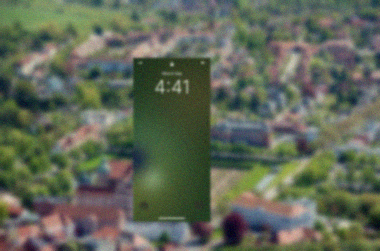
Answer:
4 h 41 min
